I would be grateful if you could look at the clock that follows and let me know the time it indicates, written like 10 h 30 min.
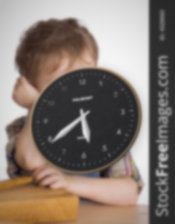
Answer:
5 h 39 min
